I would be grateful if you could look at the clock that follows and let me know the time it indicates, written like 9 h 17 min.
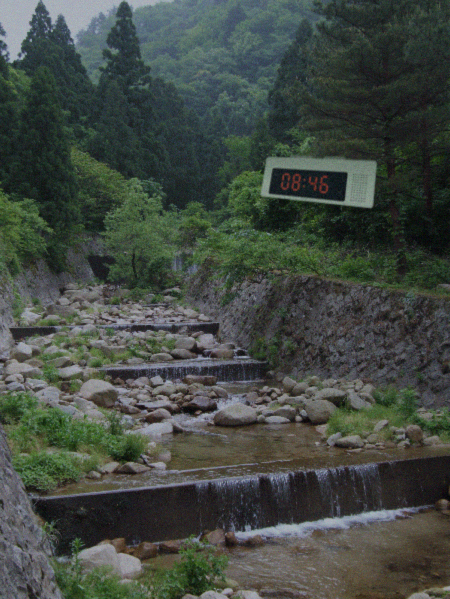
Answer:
8 h 46 min
